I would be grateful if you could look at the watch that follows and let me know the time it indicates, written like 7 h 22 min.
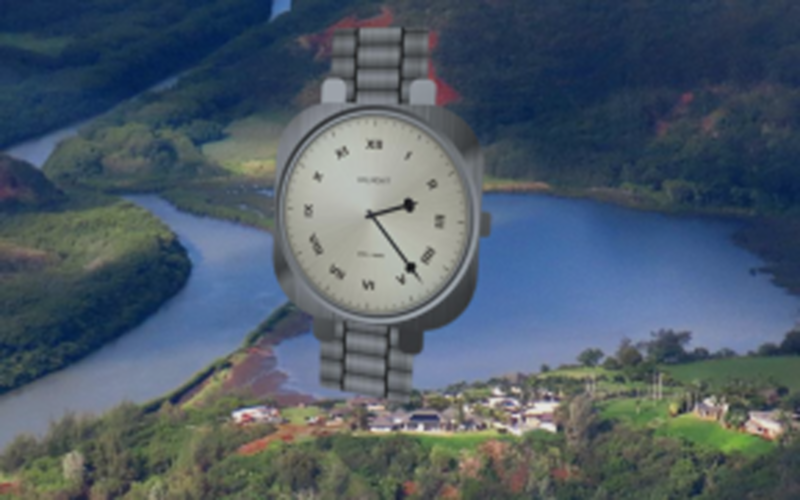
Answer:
2 h 23 min
